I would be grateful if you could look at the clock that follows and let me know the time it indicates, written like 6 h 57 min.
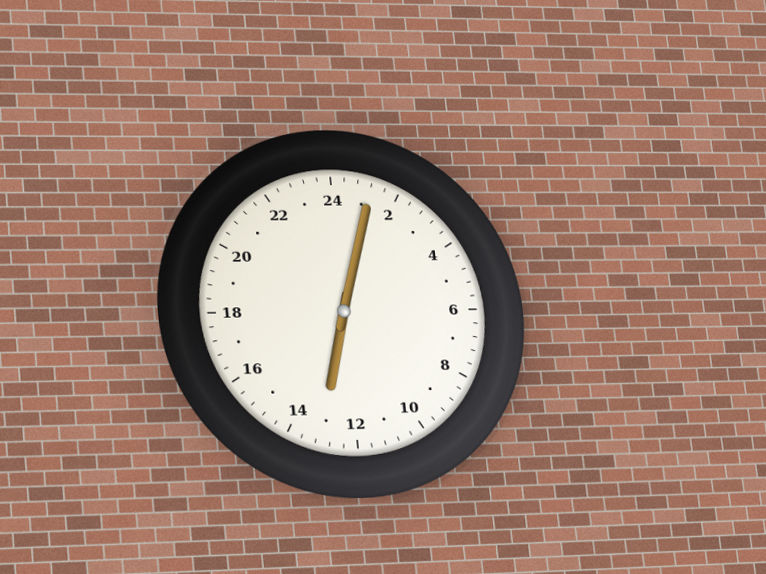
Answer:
13 h 03 min
